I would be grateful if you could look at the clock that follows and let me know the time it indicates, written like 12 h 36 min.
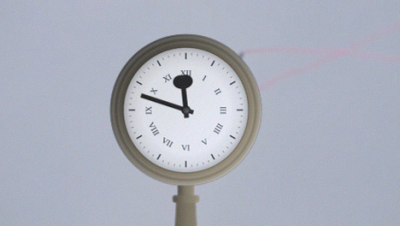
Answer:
11 h 48 min
